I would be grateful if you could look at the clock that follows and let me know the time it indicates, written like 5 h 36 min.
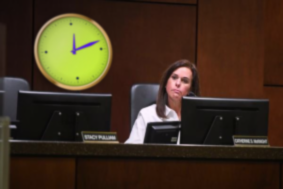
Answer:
12 h 12 min
